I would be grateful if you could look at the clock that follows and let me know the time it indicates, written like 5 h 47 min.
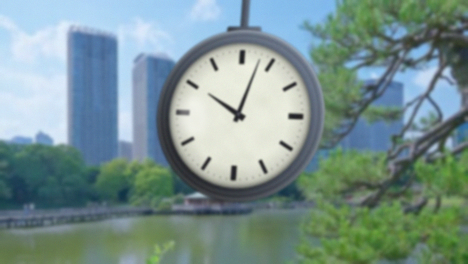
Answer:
10 h 03 min
